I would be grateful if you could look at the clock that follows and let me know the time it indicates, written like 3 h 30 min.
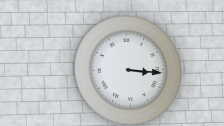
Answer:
3 h 16 min
